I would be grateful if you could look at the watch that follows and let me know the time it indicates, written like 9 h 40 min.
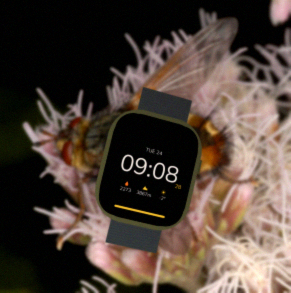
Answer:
9 h 08 min
